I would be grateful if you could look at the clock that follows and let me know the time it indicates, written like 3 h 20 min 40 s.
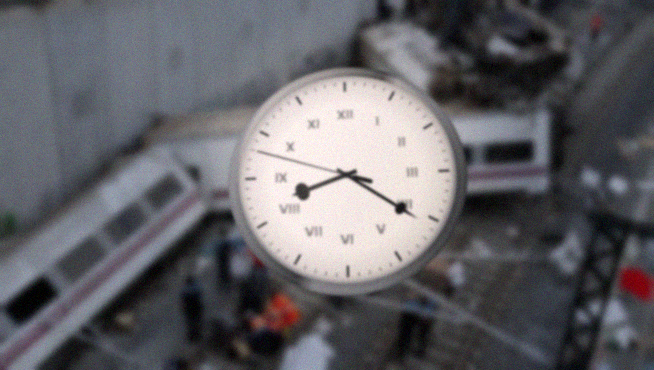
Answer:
8 h 20 min 48 s
